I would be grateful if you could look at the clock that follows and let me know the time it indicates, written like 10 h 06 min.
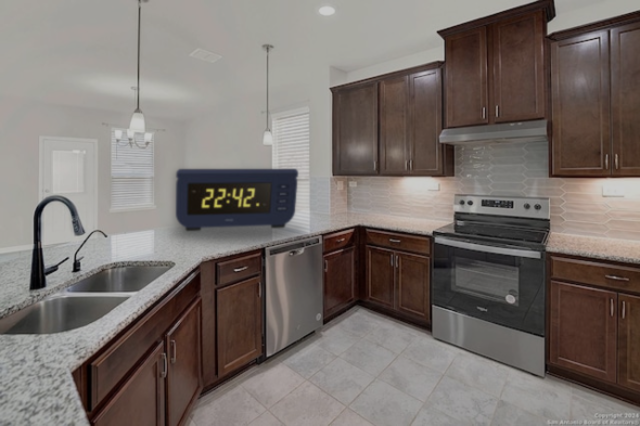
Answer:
22 h 42 min
